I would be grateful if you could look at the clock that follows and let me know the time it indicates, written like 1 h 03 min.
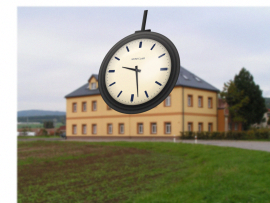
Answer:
9 h 28 min
